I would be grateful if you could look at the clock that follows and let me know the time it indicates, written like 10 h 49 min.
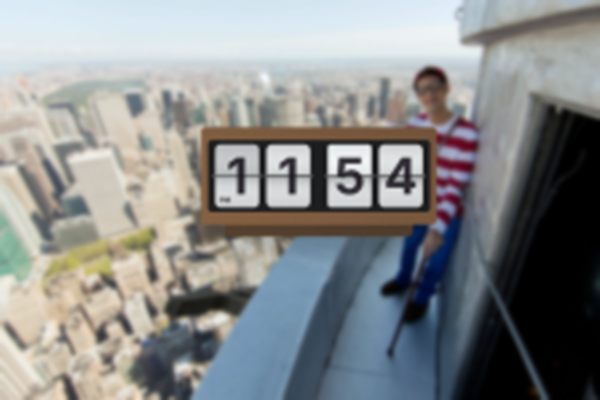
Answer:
11 h 54 min
